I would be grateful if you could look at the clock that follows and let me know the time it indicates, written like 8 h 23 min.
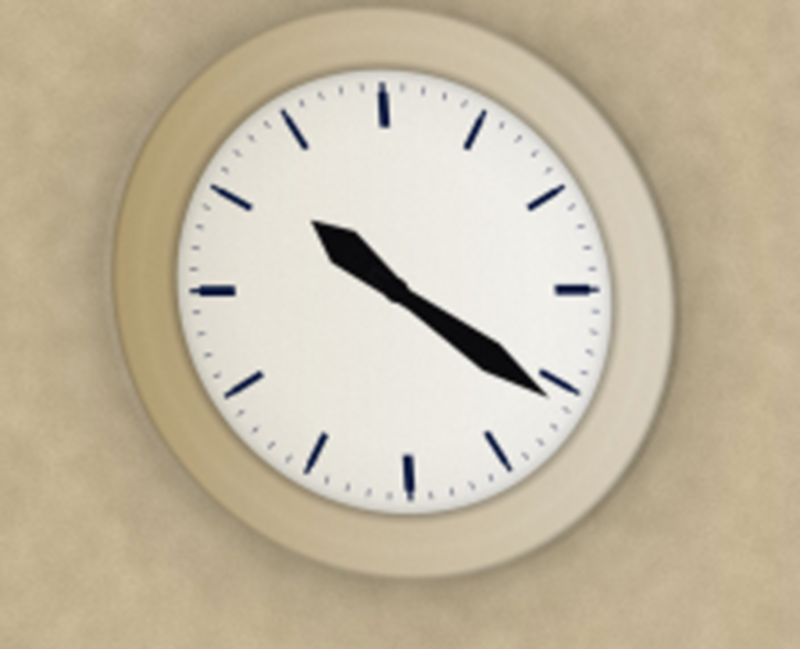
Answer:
10 h 21 min
